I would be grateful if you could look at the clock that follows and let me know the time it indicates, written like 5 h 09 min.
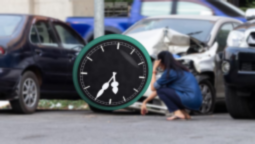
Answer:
5 h 35 min
